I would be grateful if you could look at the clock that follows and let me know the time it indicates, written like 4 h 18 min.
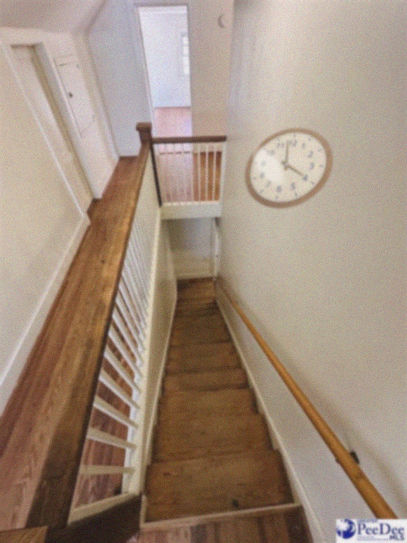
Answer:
3 h 58 min
